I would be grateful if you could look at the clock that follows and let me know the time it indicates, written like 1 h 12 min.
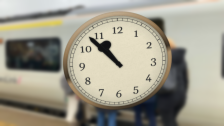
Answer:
10 h 53 min
